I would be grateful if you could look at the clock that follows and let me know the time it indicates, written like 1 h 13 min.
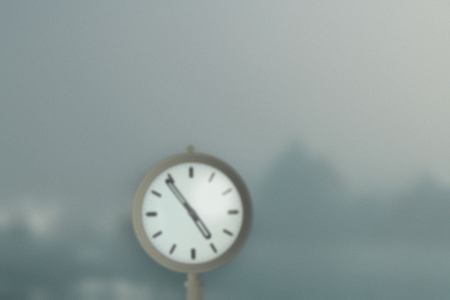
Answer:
4 h 54 min
